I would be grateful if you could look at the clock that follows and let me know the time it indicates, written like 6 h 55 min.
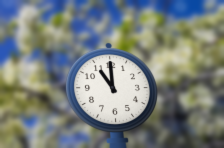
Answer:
11 h 00 min
